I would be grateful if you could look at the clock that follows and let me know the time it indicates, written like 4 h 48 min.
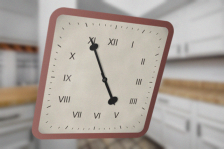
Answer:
4 h 55 min
